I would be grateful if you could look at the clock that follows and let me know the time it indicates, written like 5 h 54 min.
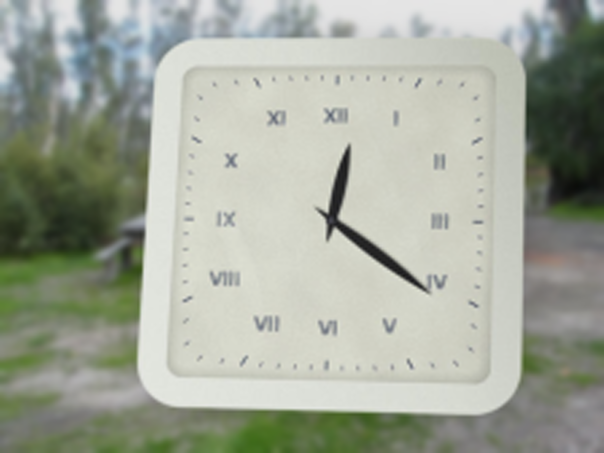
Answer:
12 h 21 min
